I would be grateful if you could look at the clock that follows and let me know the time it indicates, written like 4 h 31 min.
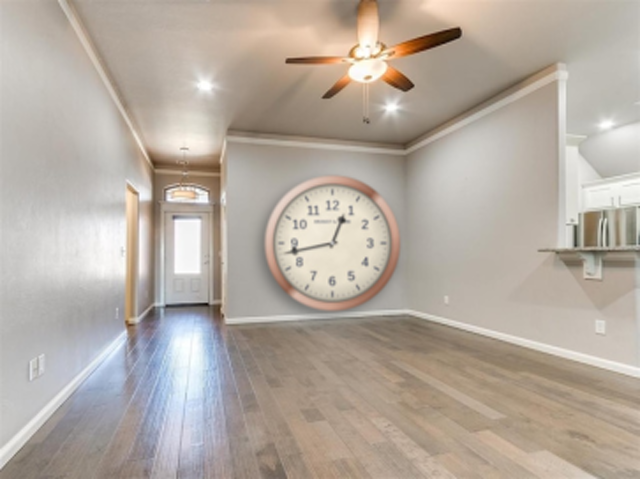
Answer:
12 h 43 min
